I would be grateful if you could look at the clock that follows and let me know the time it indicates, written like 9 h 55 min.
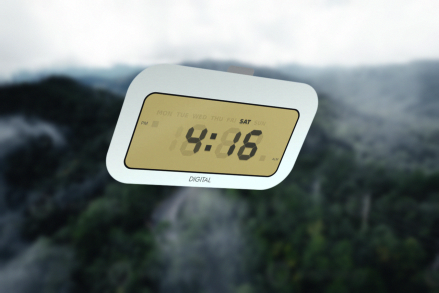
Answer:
4 h 16 min
